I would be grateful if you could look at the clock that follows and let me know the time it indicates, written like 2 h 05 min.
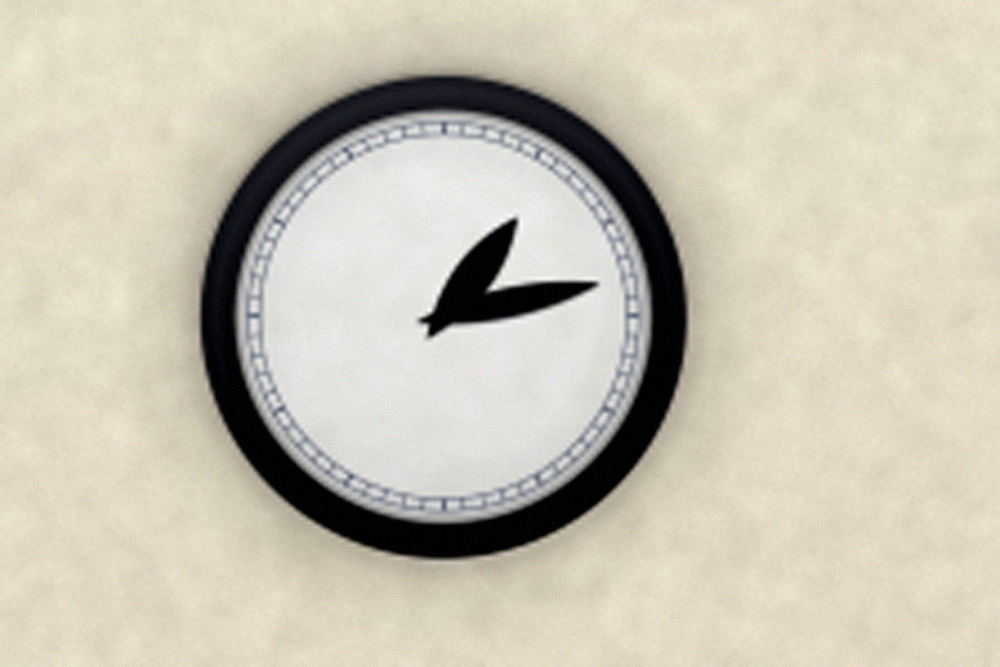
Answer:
1 h 13 min
